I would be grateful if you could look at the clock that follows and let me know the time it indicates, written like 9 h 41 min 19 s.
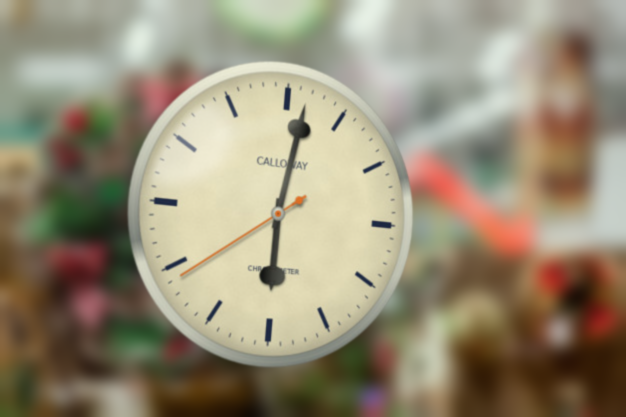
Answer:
6 h 01 min 39 s
